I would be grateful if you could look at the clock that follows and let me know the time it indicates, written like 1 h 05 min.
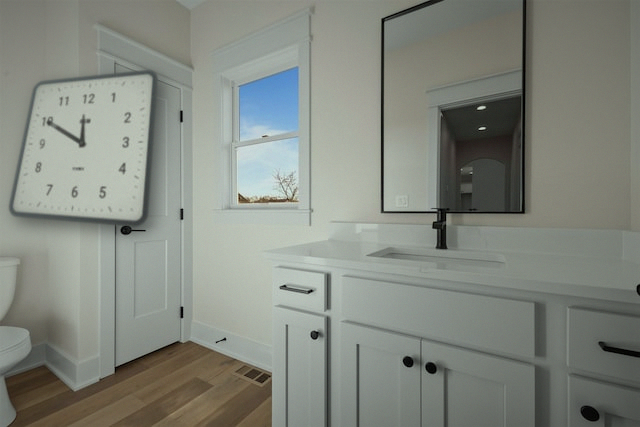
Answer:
11 h 50 min
